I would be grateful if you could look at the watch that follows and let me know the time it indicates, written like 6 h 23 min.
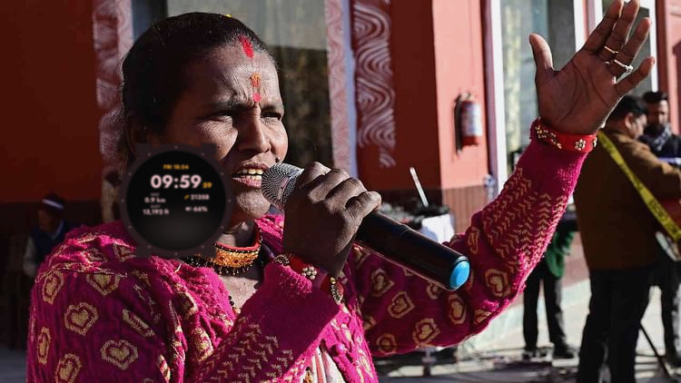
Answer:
9 h 59 min
